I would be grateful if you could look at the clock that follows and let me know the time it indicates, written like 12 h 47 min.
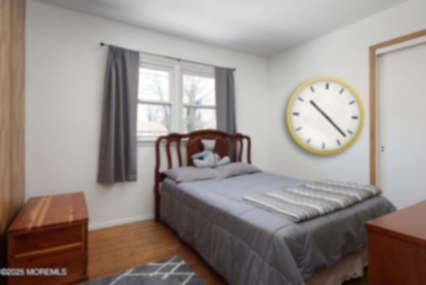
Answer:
10 h 22 min
